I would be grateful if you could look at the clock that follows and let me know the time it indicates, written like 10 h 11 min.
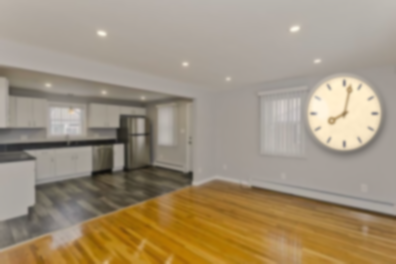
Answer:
8 h 02 min
